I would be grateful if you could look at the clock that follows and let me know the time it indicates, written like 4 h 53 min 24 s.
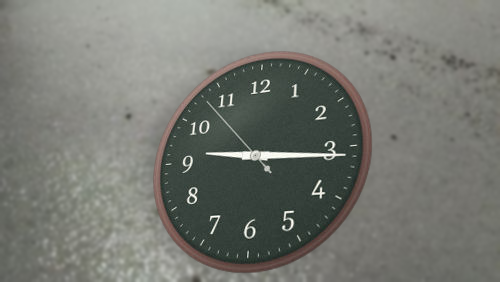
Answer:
9 h 15 min 53 s
